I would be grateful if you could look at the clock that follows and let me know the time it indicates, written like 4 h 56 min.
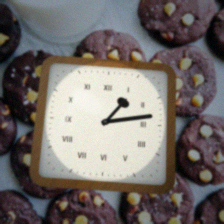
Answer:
1 h 13 min
